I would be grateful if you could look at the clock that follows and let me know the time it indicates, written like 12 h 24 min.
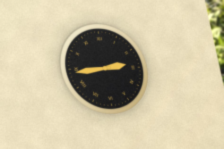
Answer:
2 h 44 min
